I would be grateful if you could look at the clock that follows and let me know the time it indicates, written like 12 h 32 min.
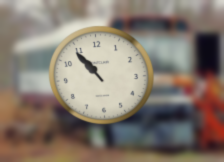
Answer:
10 h 54 min
